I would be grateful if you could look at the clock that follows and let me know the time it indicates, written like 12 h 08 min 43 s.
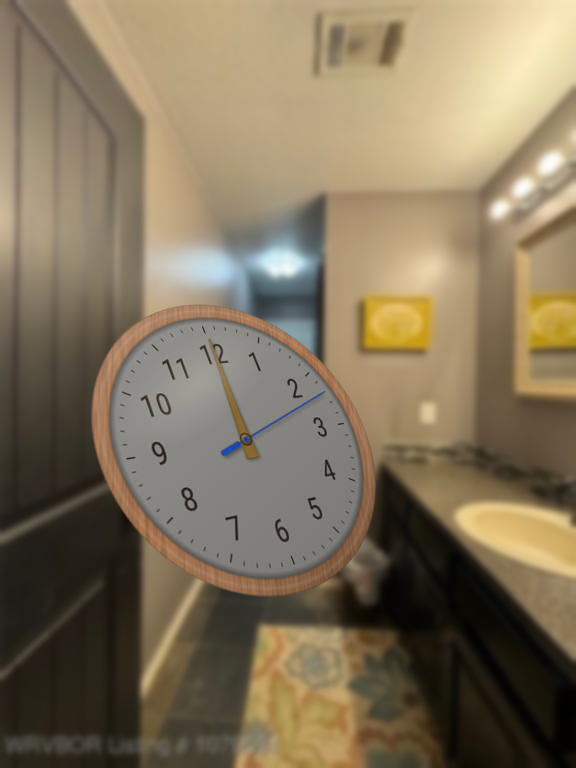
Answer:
12 h 00 min 12 s
